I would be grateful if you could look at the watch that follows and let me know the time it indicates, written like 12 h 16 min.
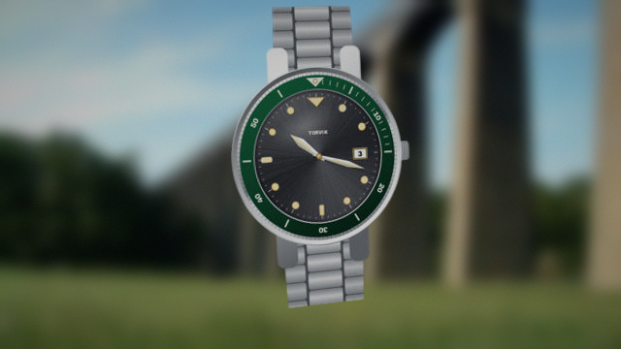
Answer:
10 h 18 min
